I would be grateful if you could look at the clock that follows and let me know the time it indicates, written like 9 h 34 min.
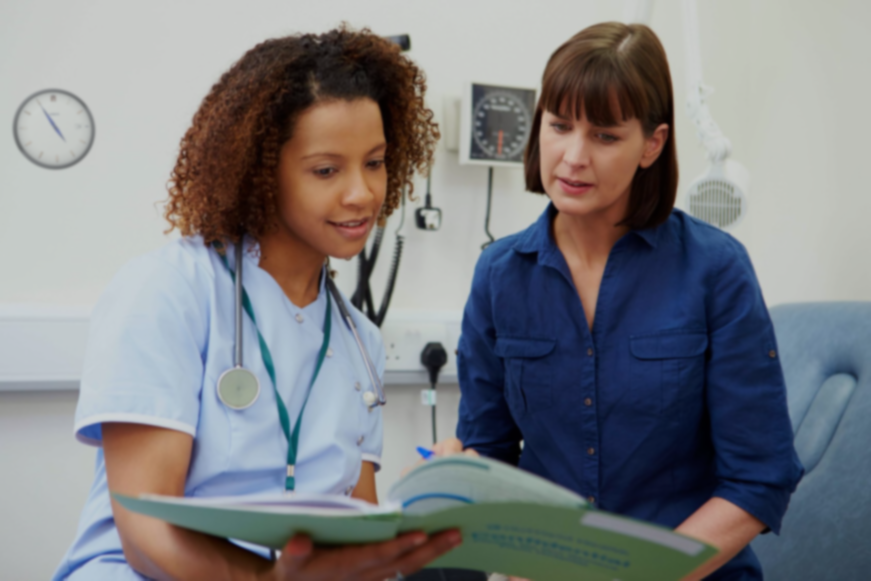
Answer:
4 h 55 min
